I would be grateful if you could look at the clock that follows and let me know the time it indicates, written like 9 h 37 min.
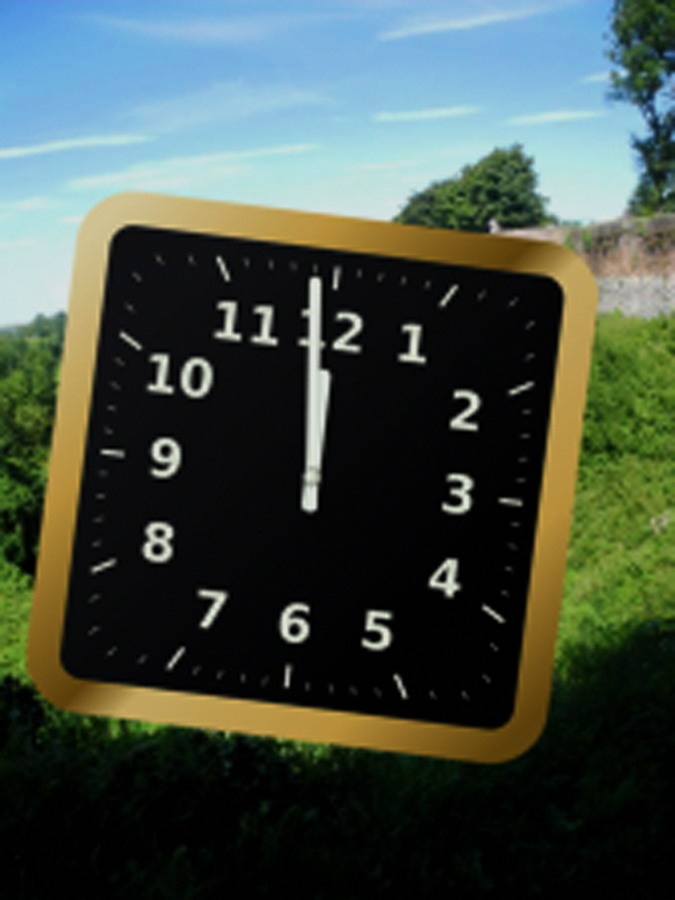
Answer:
11 h 59 min
